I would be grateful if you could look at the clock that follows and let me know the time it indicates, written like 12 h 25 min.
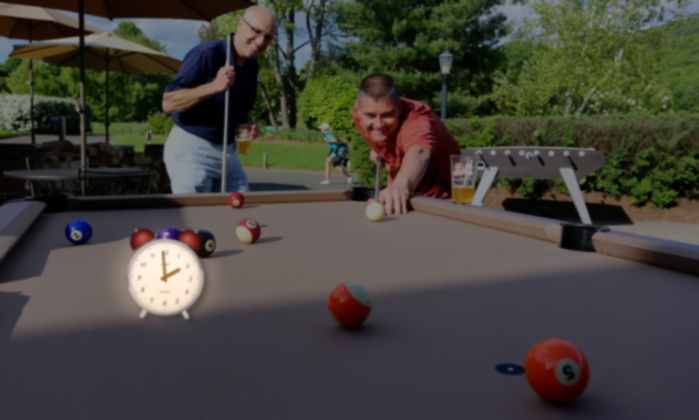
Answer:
1 h 59 min
